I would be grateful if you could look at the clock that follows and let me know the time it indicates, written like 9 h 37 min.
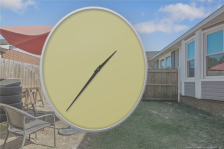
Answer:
1 h 37 min
